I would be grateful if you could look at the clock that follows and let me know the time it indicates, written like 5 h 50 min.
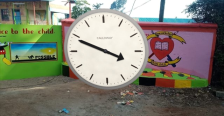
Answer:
3 h 49 min
